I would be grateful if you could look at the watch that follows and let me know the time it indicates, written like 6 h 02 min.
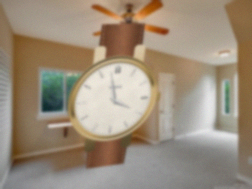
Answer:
3 h 58 min
